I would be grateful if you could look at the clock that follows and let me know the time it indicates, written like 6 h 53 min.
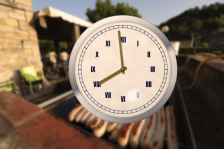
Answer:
7 h 59 min
